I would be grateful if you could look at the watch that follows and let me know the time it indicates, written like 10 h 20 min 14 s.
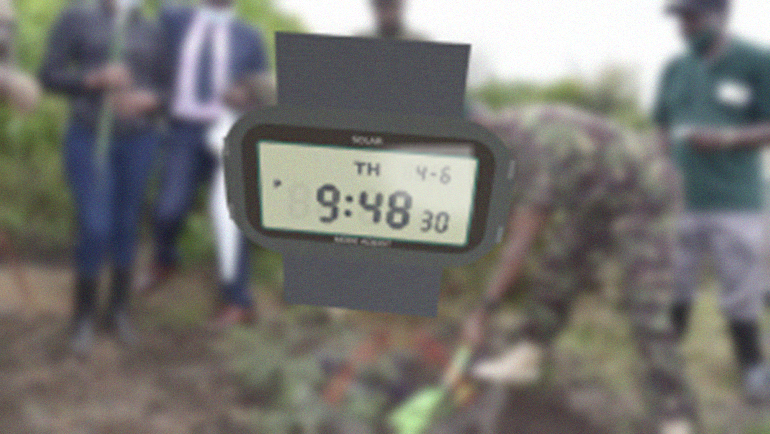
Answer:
9 h 48 min 30 s
